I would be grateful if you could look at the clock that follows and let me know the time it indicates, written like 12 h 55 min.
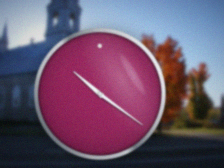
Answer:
10 h 21 min
